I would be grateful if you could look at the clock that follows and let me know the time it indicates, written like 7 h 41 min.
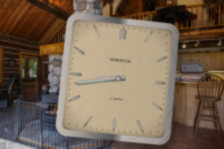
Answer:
8 h 43 min
